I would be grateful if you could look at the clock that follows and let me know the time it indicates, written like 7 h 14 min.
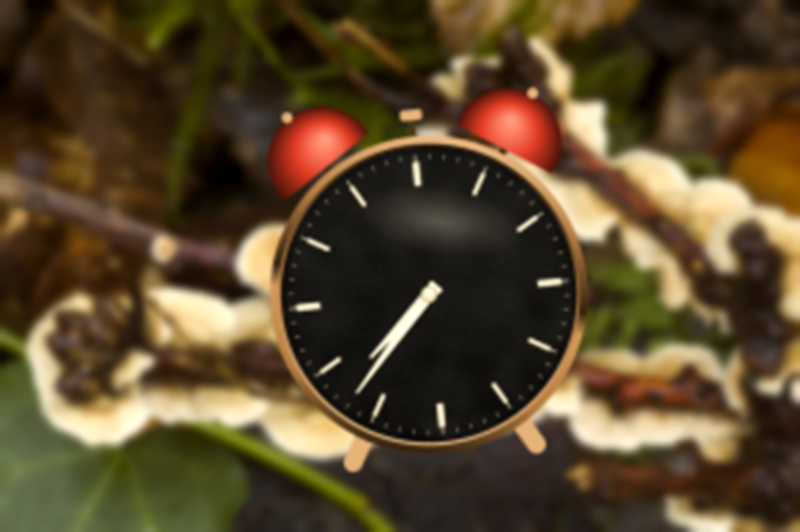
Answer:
7 h 37 min
